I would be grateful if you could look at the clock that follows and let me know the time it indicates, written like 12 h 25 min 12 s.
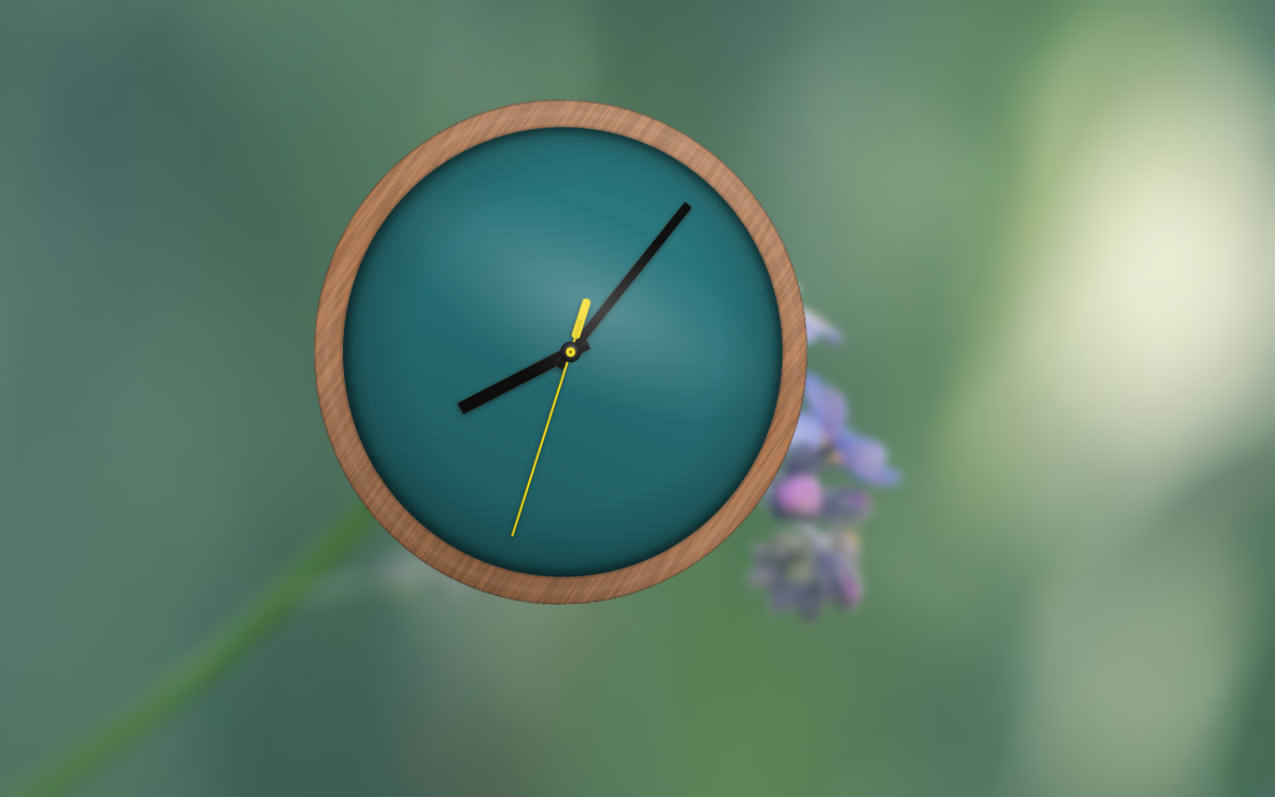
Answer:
8 h 06 min 33 s
